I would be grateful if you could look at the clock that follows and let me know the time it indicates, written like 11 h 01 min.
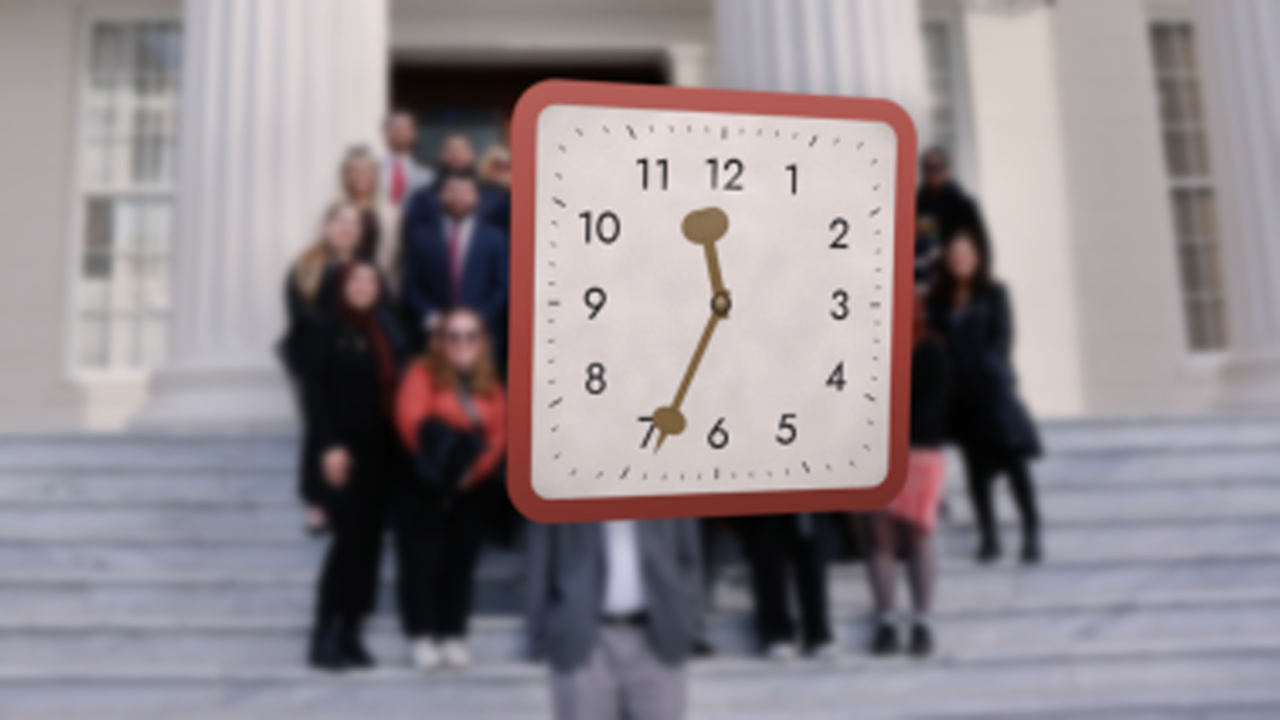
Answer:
11 h 34 min
